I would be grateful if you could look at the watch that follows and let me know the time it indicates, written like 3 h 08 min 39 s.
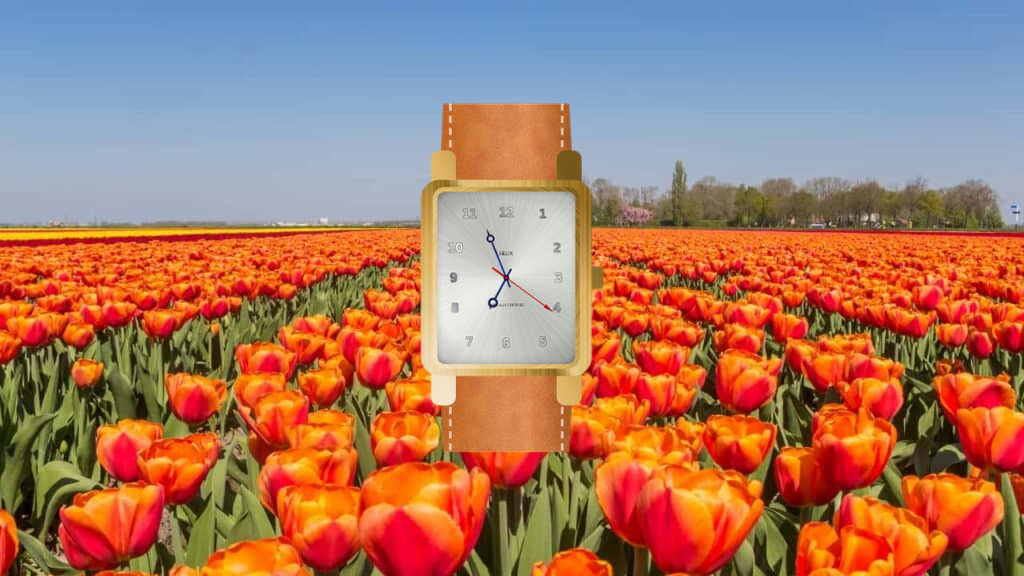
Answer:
6 h 56 min 21 s
